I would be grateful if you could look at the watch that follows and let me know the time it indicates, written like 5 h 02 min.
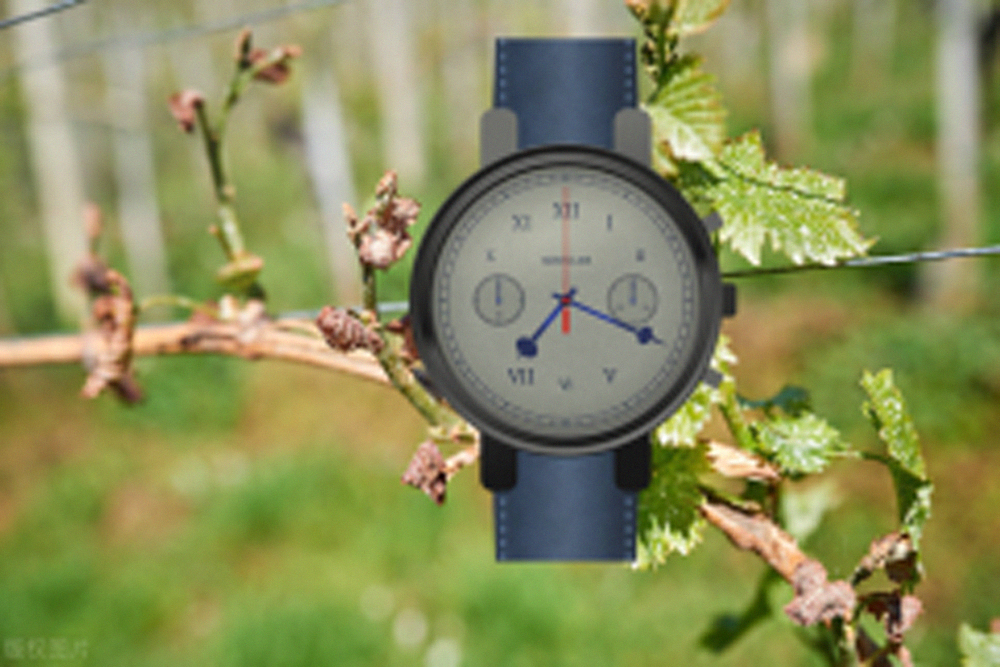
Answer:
7 h 19 min
